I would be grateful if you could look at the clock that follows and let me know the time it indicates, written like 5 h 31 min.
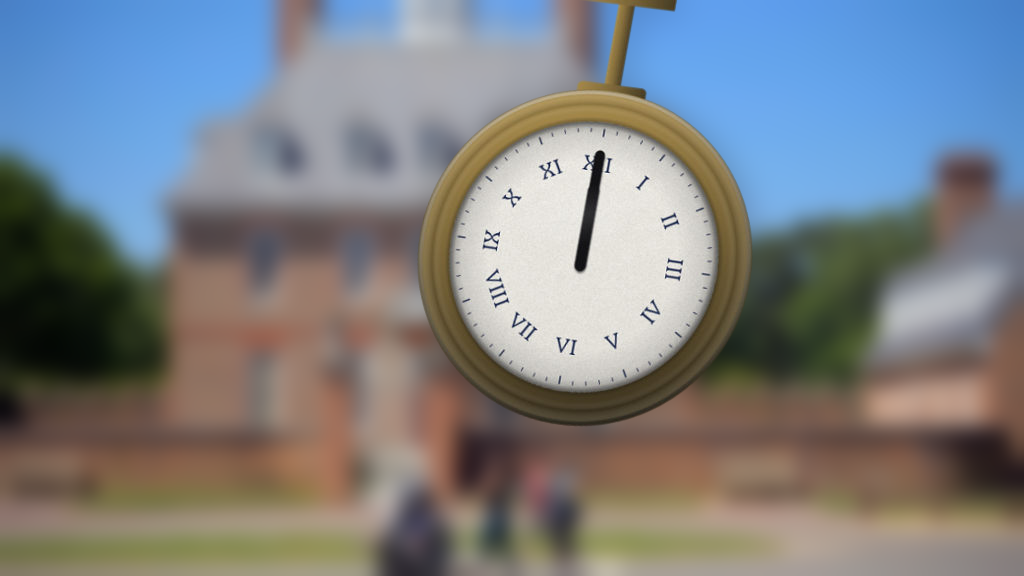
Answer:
12 h 00 min
